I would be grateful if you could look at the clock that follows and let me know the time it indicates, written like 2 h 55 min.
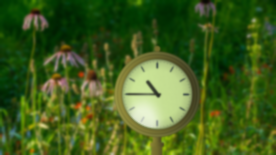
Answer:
10 h 45 min
